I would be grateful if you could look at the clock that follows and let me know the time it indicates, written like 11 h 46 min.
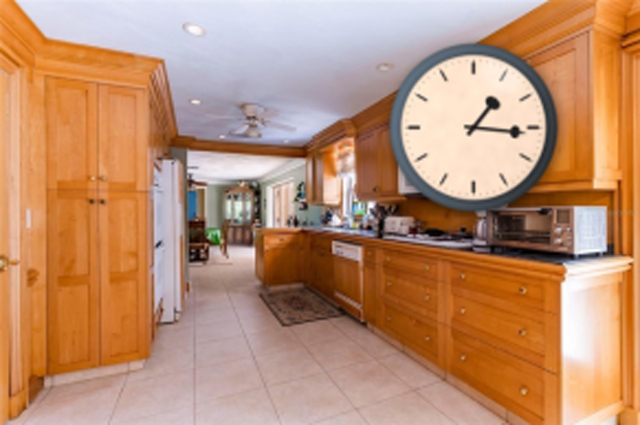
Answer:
1 h 16 min
